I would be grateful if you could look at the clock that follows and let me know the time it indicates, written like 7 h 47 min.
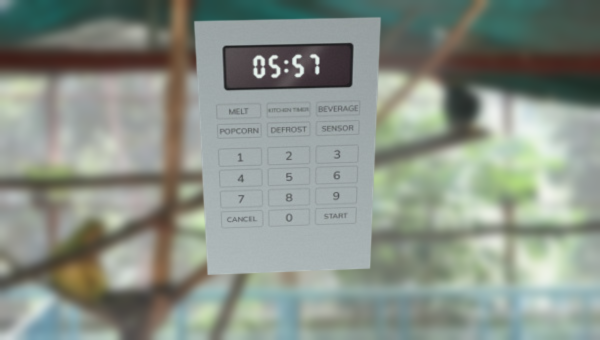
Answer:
5 h 57 min
